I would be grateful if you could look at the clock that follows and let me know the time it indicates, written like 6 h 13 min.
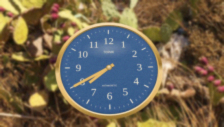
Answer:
7 h 40 min
